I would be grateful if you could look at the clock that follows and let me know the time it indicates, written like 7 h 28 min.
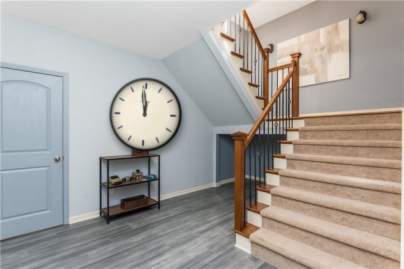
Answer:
11 h 59 min
